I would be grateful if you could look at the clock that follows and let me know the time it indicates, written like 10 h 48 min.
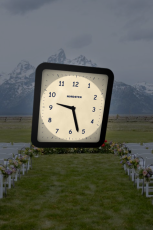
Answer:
9 h 27 min
